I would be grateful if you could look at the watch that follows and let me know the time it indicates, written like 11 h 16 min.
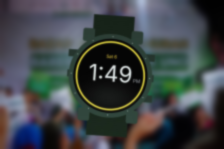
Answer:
1 h 49 min
